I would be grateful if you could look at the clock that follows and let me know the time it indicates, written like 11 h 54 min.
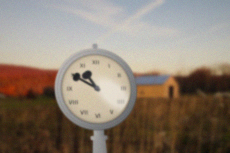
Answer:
10 h 50 min
